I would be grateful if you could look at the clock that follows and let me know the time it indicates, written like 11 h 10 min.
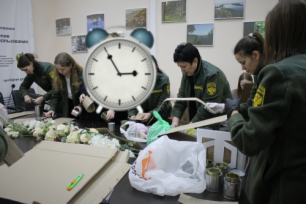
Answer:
2 h 55 min
